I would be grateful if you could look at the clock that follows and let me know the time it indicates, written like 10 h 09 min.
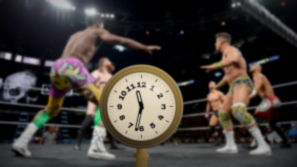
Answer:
11 h 32 min
